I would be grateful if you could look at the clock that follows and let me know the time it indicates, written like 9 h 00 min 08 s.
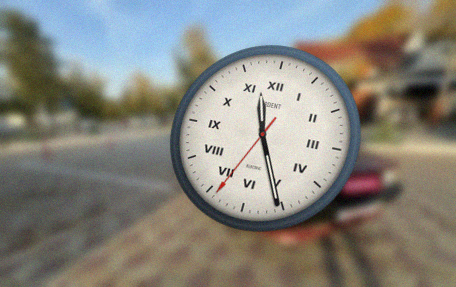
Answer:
11 h 25 min 34 s
